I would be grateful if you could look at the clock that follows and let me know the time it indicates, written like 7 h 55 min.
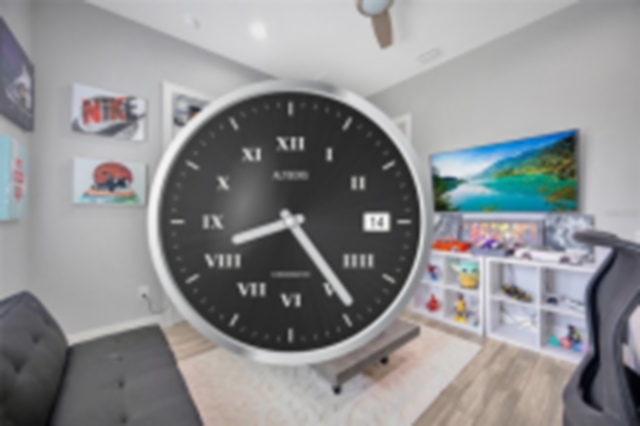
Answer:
8 h 24 min
